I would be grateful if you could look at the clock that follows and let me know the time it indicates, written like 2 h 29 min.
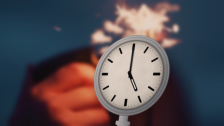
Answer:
5 h 00 min
